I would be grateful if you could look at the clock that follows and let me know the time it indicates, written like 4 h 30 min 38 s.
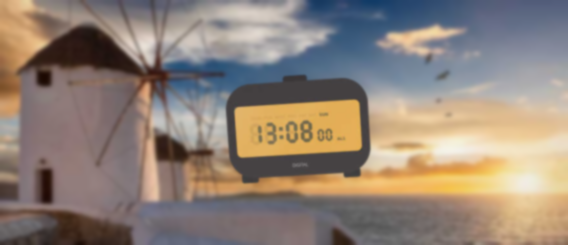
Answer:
13 h 08 min 00 s
